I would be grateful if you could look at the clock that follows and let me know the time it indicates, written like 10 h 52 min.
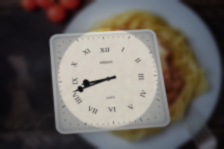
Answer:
8 h 42 min
